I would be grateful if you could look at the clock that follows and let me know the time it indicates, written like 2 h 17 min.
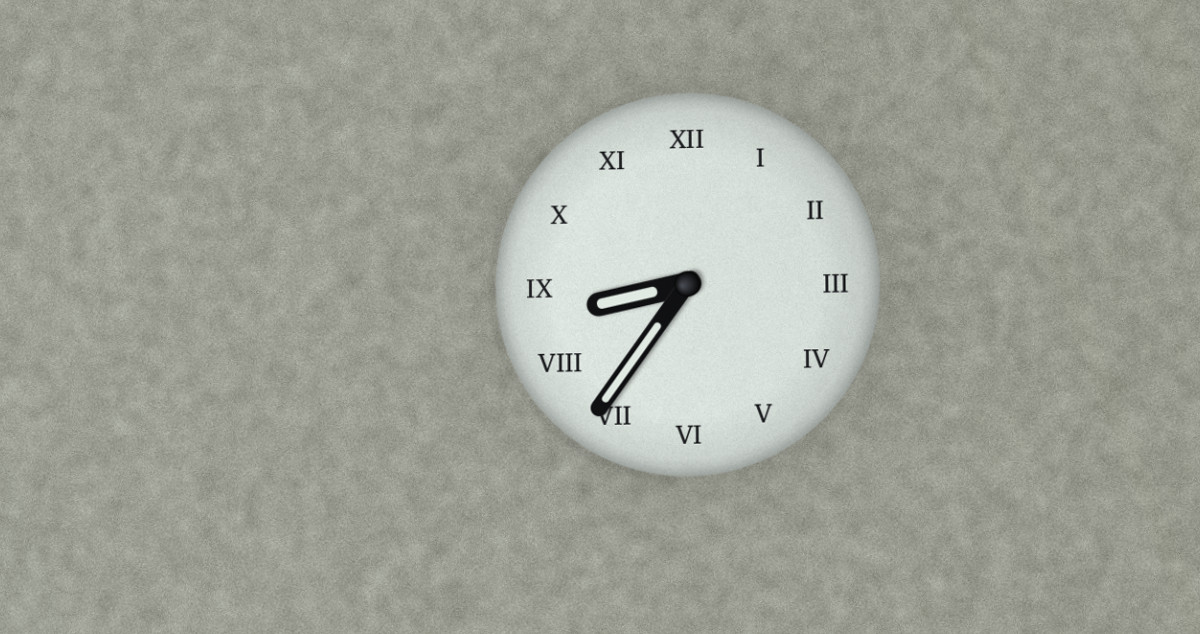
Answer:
8 h 36 min
